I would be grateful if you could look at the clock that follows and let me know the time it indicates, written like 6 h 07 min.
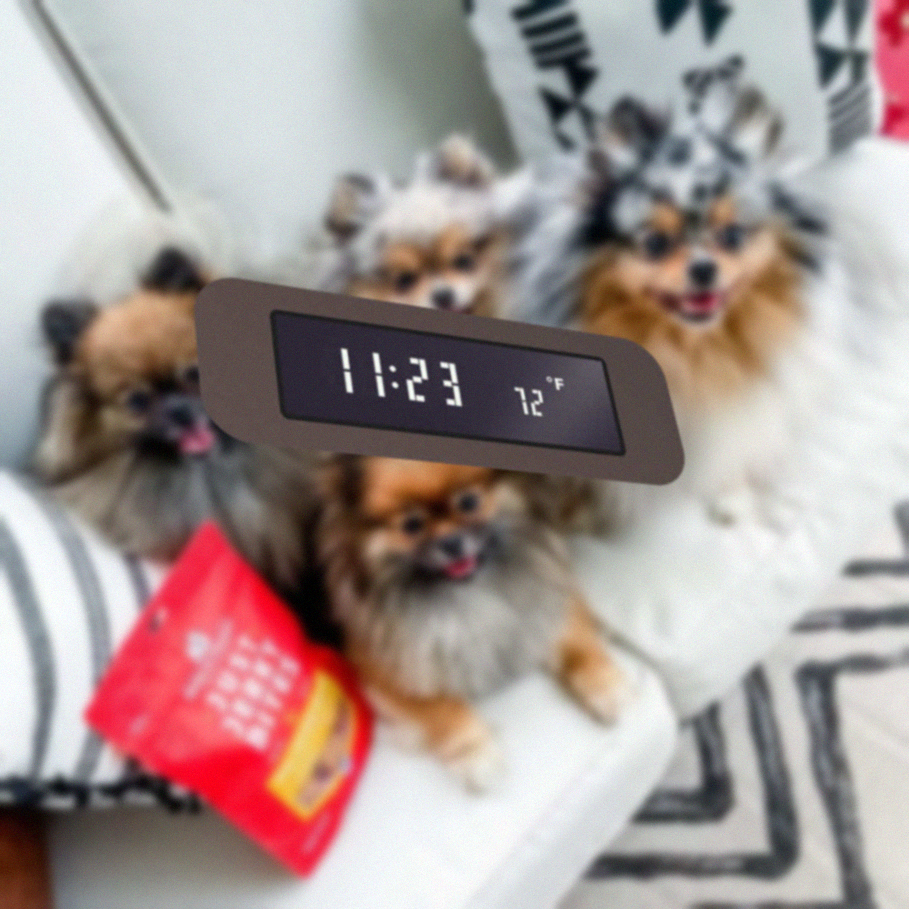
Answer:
11 h 23 min
